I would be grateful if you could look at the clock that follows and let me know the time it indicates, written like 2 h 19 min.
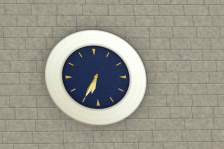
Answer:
6 h 35 min
